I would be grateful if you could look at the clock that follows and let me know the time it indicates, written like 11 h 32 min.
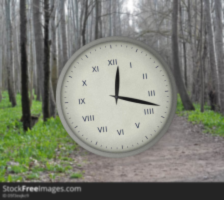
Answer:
12 h 18 min
